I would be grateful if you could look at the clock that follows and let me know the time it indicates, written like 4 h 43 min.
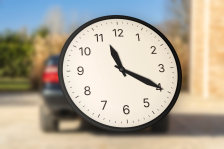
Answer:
11 h 20 min
